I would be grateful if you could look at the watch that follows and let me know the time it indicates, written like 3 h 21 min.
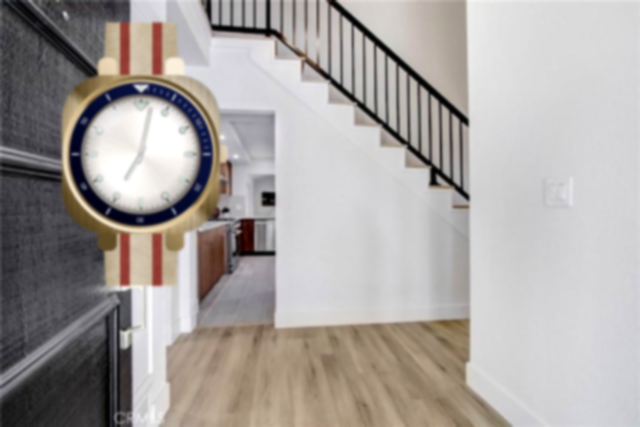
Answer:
7 h 02 min
